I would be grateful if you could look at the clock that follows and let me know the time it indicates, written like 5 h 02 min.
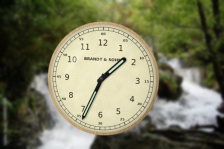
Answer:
1 h 34 min
